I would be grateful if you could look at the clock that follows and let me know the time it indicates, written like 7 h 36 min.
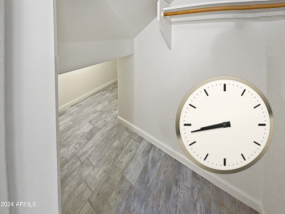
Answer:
8 h 43 min
